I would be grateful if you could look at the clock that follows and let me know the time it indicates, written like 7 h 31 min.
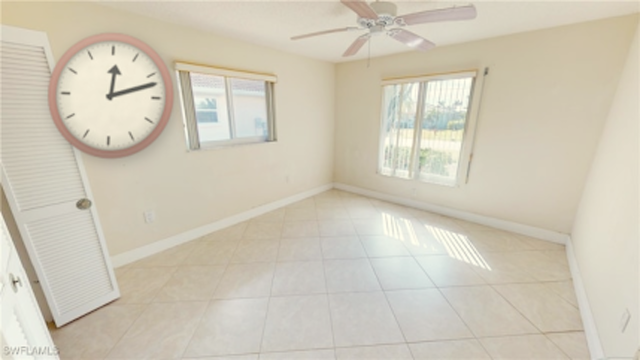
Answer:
12 h 12 min
